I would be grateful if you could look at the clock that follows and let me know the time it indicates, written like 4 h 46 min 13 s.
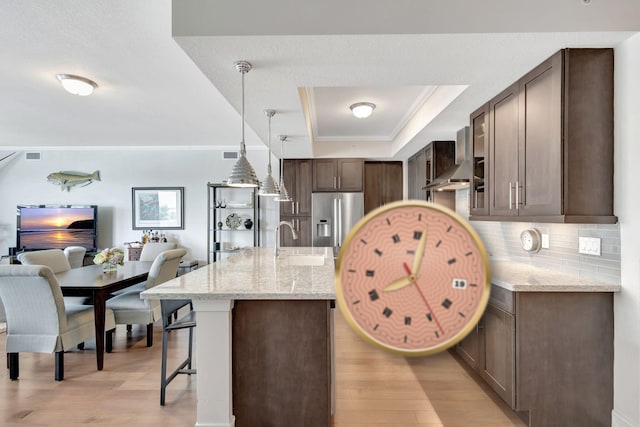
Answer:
8 h 01 min 24 s
